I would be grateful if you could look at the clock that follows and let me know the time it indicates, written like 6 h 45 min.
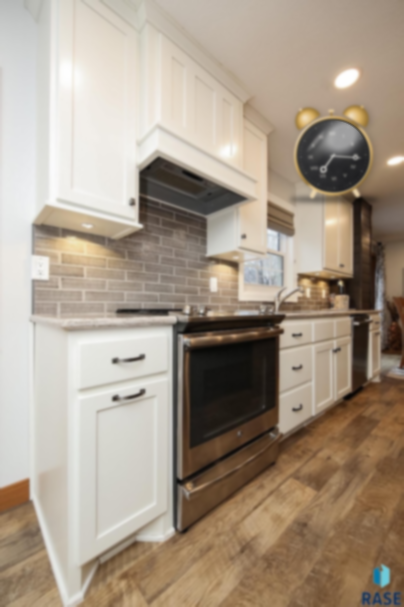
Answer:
7 h 16 min
